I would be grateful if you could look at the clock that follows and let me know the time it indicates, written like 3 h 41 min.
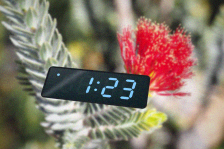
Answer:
1 h 23 min
